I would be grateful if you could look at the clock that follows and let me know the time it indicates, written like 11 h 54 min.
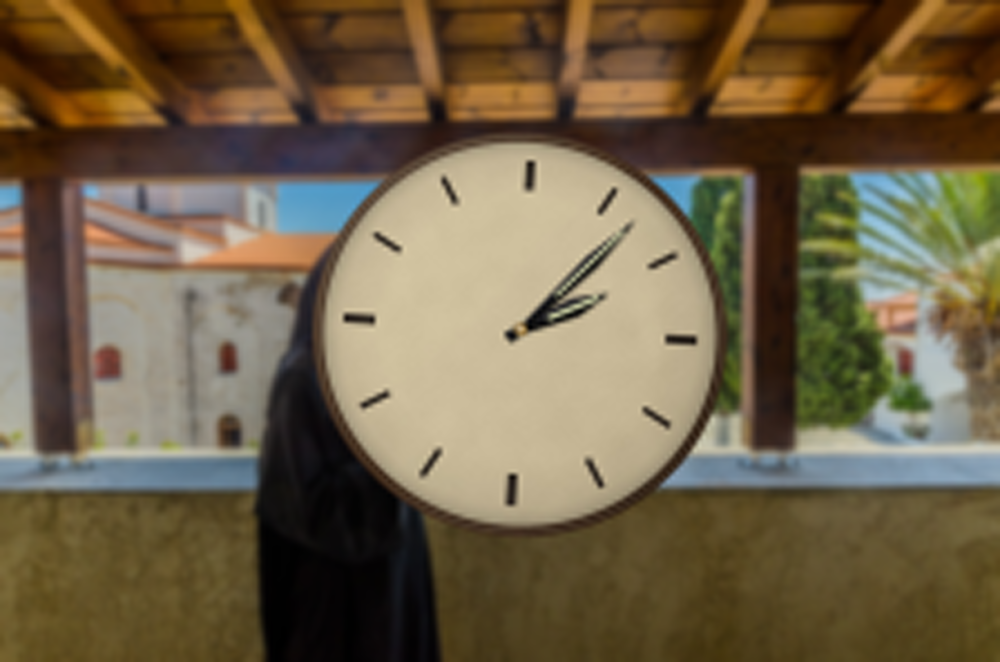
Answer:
2 h 07 min
